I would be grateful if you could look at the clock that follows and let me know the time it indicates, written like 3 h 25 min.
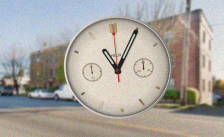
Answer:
11 h 05 min
